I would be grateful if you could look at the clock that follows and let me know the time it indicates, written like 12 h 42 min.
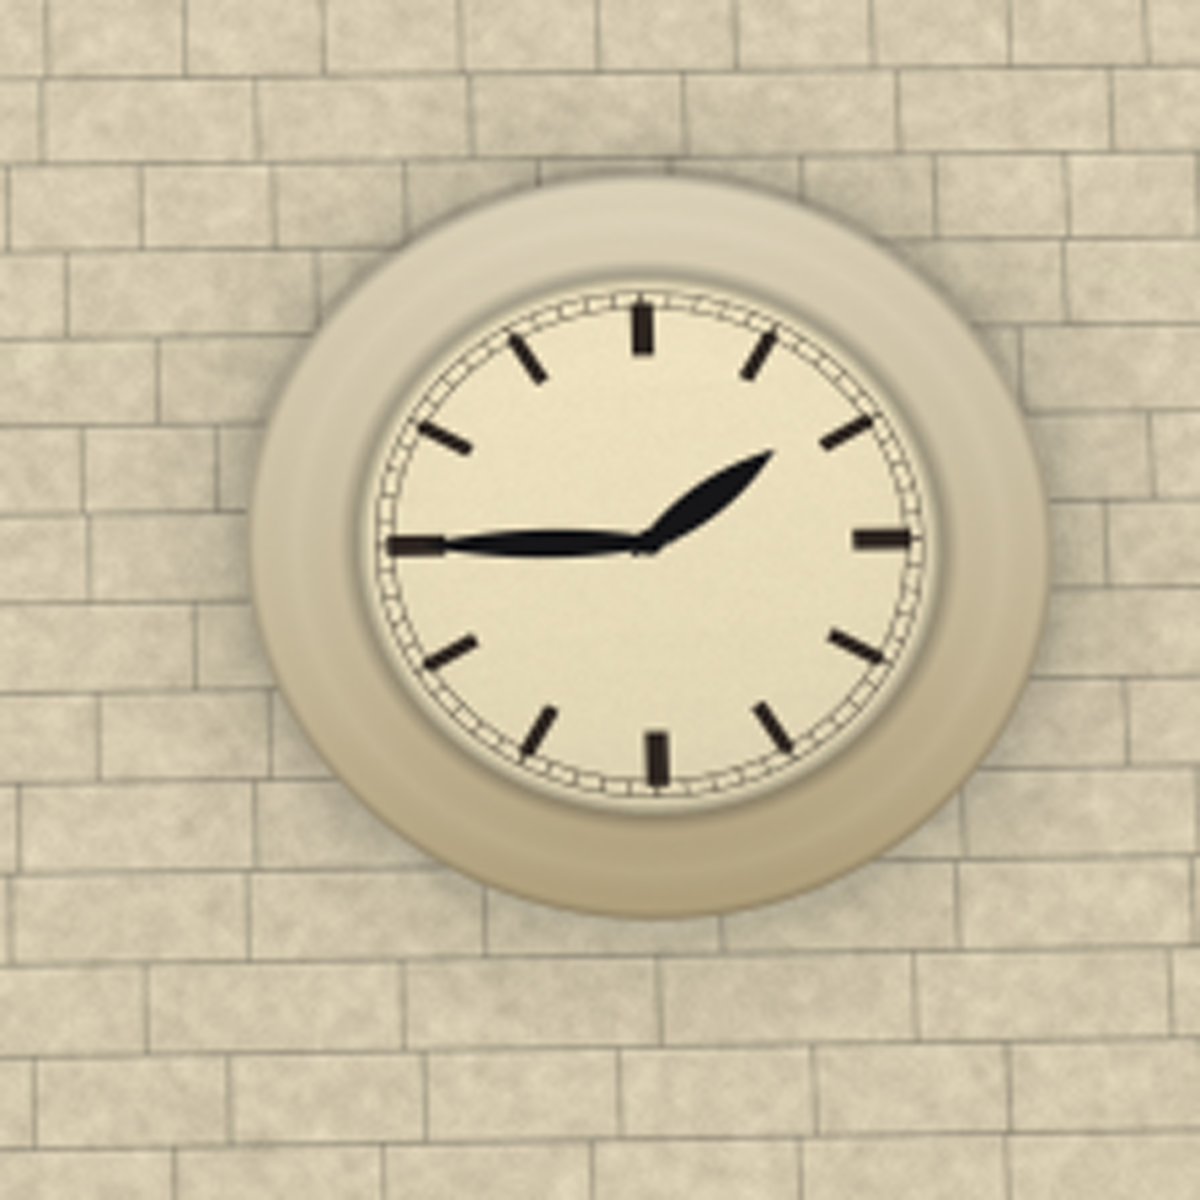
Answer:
1 h 45 min
